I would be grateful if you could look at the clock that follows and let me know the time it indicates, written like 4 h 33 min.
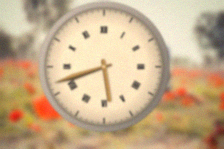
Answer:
5 h 42 min
